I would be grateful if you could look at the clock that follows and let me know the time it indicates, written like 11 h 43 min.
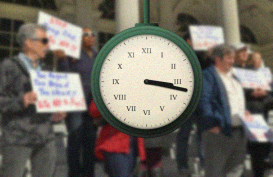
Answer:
3 h 17 min
